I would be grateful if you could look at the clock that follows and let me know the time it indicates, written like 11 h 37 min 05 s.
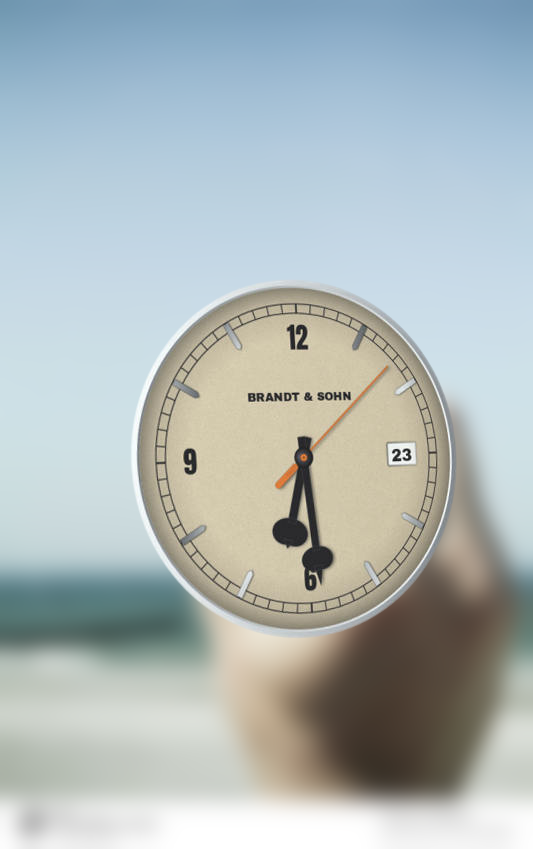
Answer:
6 h 29 min 08 s
